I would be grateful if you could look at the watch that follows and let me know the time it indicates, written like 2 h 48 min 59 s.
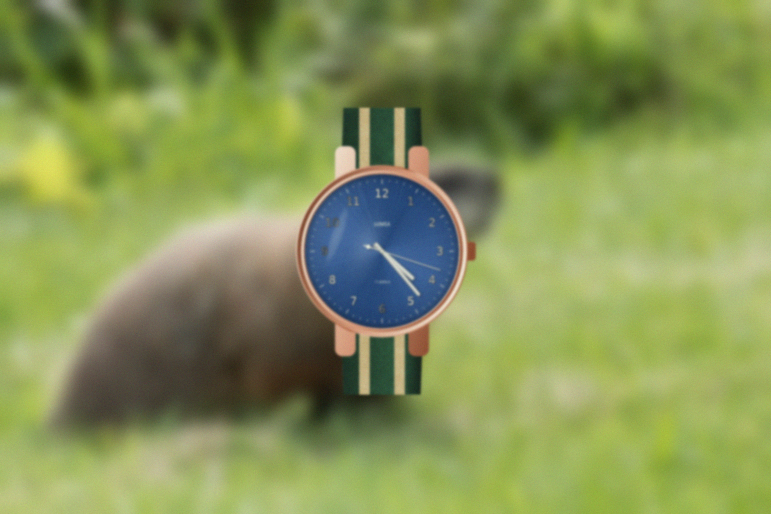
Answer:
4 h 23 min 18 s
